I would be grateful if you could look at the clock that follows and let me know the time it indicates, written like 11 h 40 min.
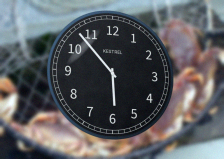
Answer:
5 h 53 min
